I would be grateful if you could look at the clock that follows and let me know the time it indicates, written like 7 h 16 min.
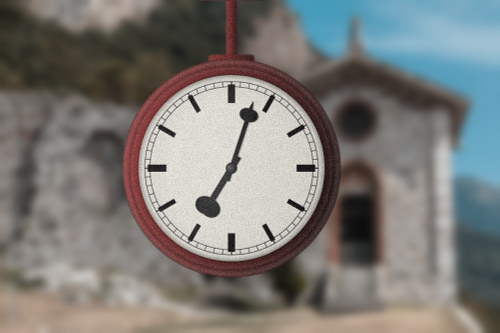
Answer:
7 h 03 min
